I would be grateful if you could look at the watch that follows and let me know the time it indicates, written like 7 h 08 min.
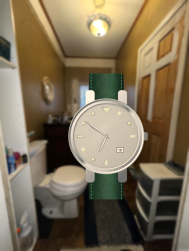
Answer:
6 h 51 min
